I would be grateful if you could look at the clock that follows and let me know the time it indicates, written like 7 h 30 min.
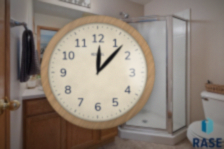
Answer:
12 h 07 min
